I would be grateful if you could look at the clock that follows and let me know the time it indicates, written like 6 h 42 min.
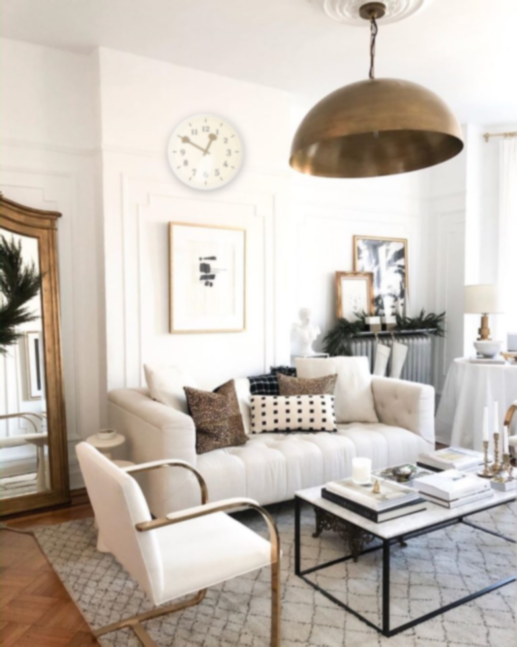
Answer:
12 h 50 min
